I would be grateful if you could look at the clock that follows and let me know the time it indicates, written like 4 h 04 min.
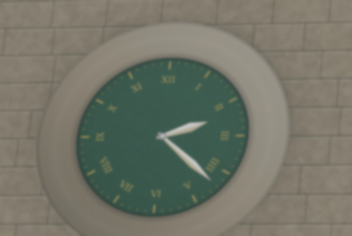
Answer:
2 h 22 min
